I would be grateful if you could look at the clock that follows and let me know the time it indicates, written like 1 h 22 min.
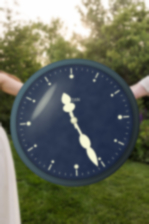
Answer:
11 h 26 min
